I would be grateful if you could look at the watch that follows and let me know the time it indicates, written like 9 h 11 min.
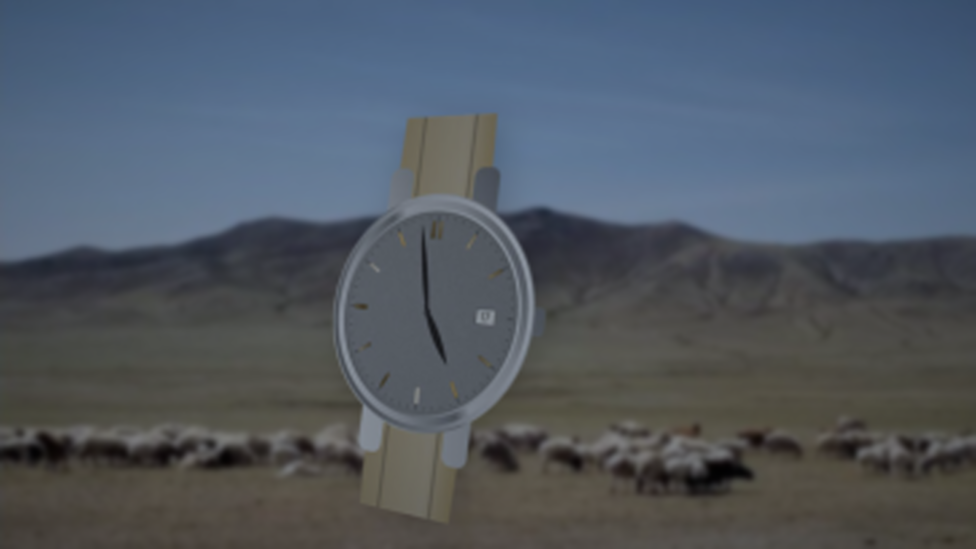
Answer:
4 h 58 min
